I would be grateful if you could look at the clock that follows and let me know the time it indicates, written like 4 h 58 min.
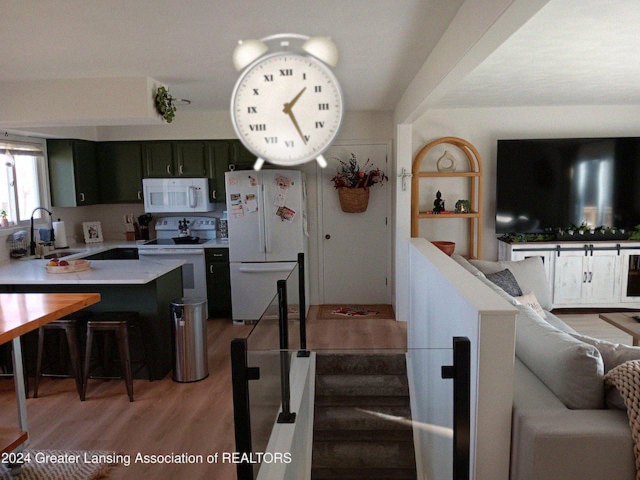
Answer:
1 h 26 min
